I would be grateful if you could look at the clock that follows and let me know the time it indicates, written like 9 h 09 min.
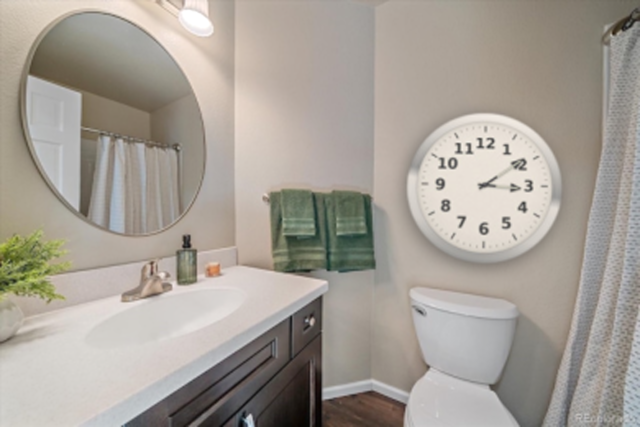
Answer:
3 h 09 min
